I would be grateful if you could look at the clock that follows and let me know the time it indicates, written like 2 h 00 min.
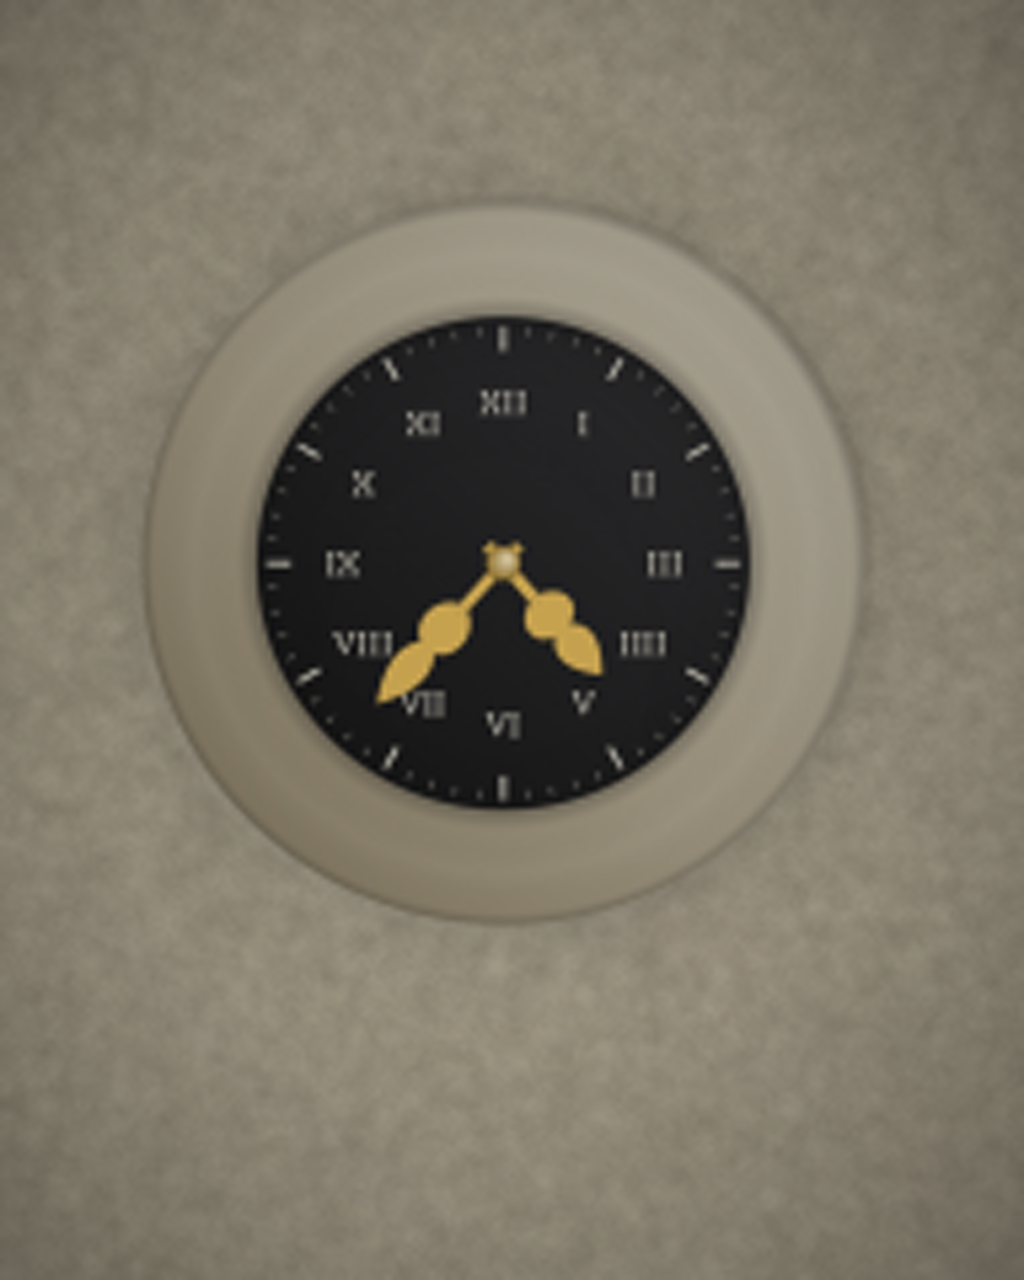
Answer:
4 h 37 min
